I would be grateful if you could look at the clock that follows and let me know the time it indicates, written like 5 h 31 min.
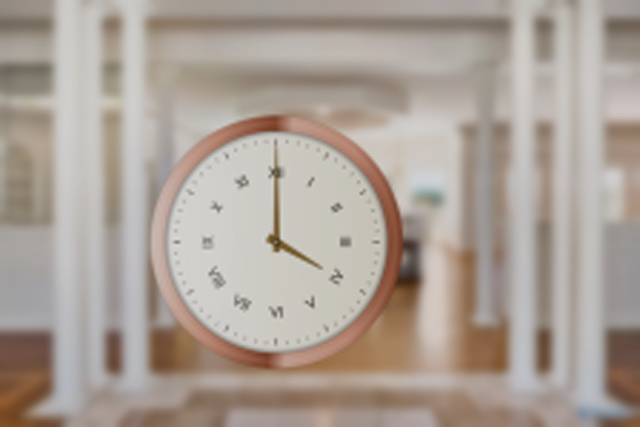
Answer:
4 h 00 min
